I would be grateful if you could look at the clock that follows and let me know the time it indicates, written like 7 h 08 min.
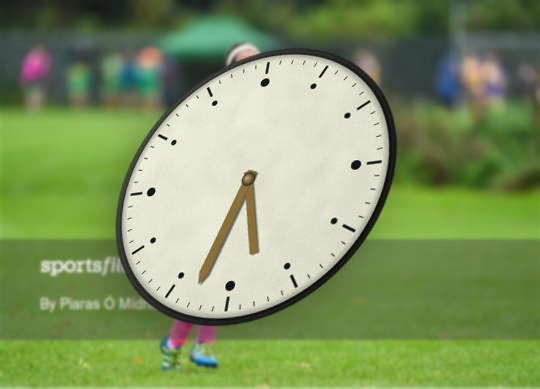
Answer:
5 h 33 min
